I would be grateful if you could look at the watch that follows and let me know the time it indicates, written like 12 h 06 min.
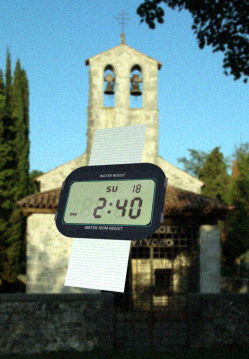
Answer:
2 h 40 min
